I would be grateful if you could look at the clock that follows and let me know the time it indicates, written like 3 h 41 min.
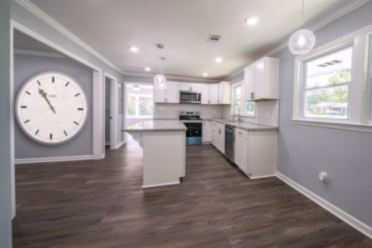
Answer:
10 h 54 min
